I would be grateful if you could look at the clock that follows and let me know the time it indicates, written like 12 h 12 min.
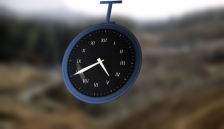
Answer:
4 h 40 min
